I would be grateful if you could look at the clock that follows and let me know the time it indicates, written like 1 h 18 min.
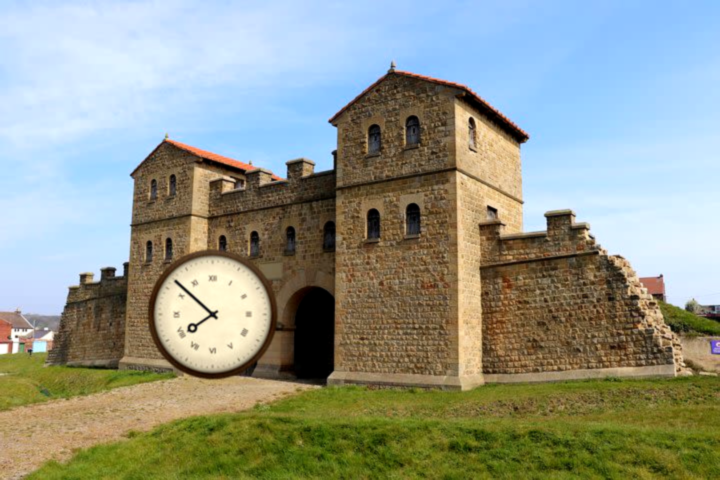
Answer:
7 h 52 min
